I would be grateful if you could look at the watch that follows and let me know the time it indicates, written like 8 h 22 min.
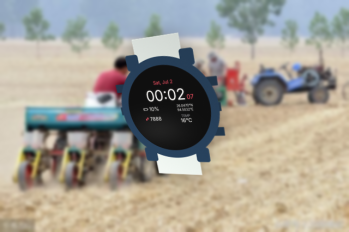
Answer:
0 h 02 min
